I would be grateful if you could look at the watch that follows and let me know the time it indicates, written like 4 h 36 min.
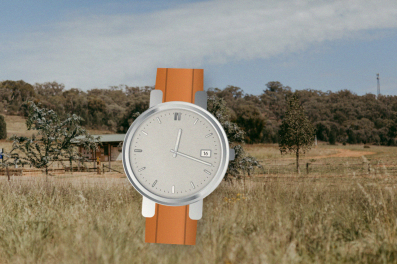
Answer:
12 h 18 min
